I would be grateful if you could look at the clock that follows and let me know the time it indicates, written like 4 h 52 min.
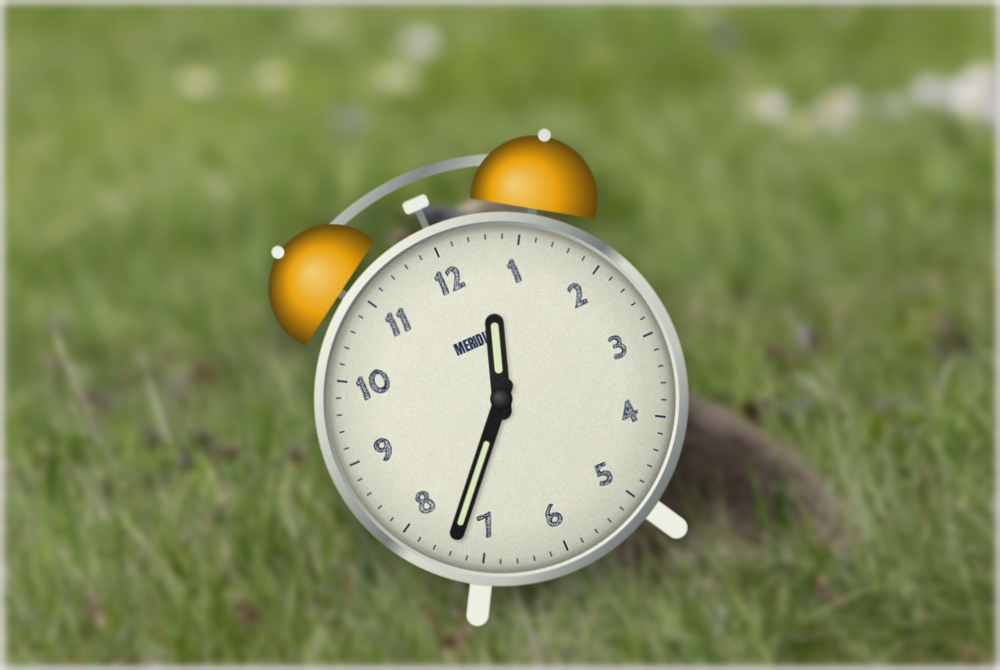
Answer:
12 h 37 min
